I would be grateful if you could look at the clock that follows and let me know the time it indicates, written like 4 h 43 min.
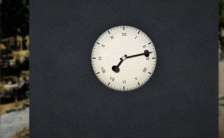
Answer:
7 h 13 min
